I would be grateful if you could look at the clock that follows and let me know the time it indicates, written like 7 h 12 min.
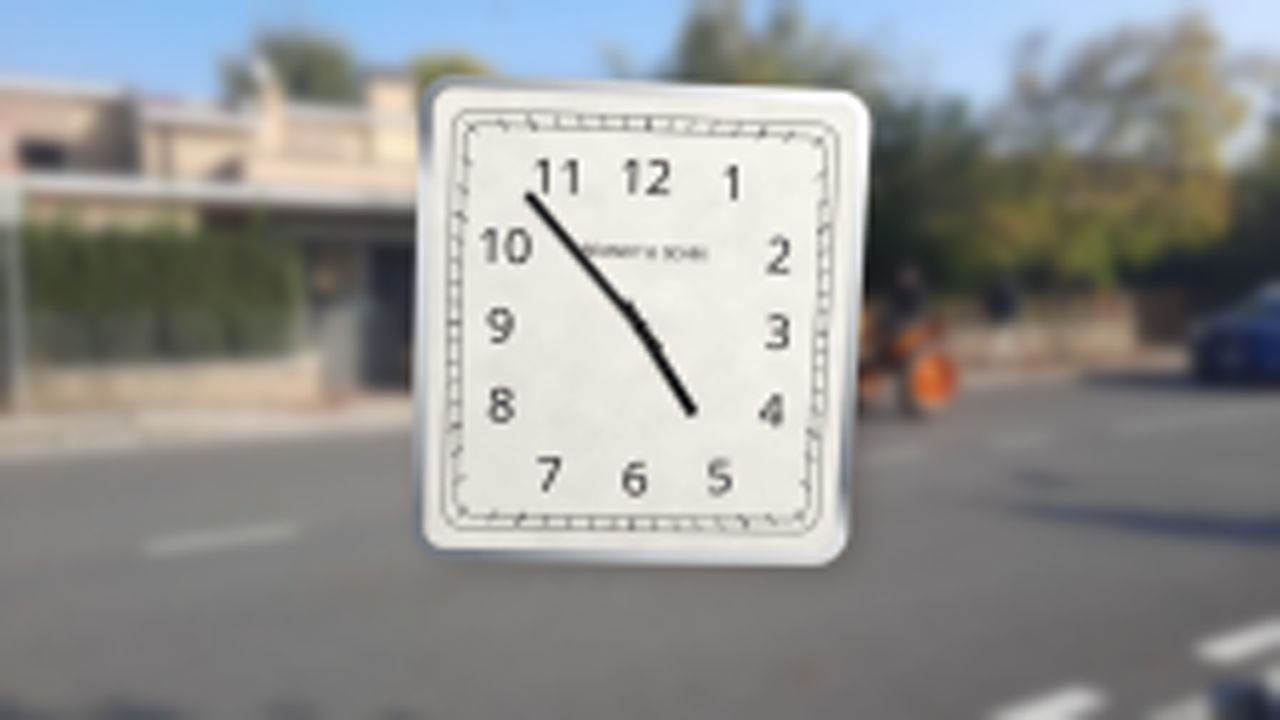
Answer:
4 h 53 min
